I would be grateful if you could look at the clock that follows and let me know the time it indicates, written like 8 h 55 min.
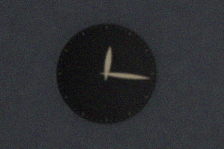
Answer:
12 h 16 min
